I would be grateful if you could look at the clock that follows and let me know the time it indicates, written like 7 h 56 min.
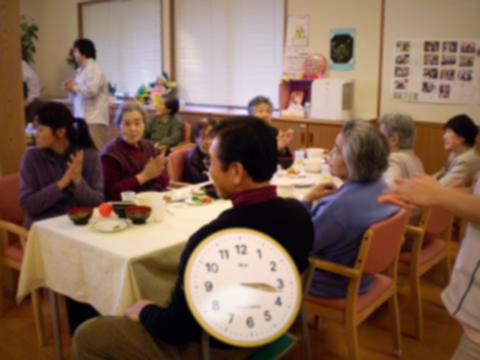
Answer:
3 h 17 min
